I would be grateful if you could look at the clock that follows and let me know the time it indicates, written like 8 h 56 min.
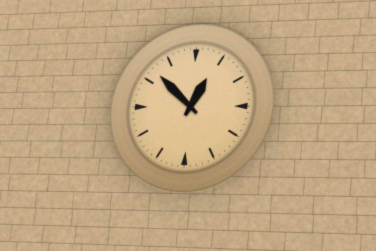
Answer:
12 h 52 min
